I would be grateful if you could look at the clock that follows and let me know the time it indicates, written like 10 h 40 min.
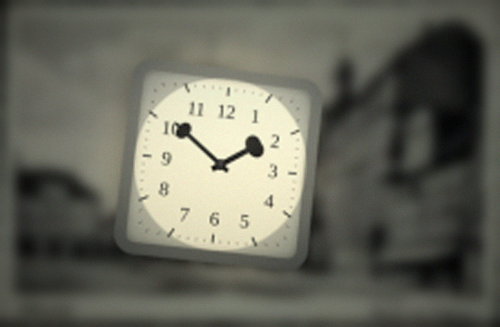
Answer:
1 h 51 min
